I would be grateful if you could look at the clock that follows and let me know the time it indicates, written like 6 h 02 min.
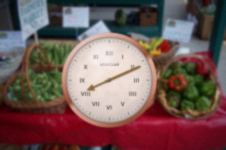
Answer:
8 h 11 min
